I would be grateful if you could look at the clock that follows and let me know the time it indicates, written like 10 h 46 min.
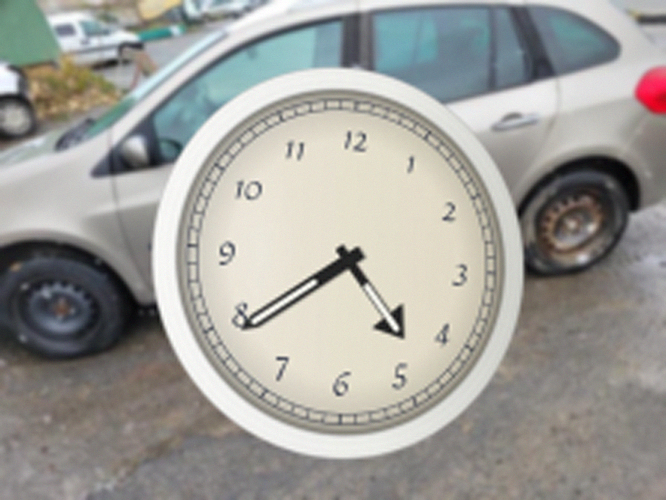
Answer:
4 h 39 min
